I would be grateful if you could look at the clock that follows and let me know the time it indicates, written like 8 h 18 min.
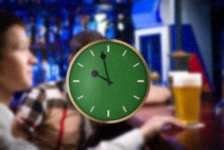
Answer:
9 h 58 min
